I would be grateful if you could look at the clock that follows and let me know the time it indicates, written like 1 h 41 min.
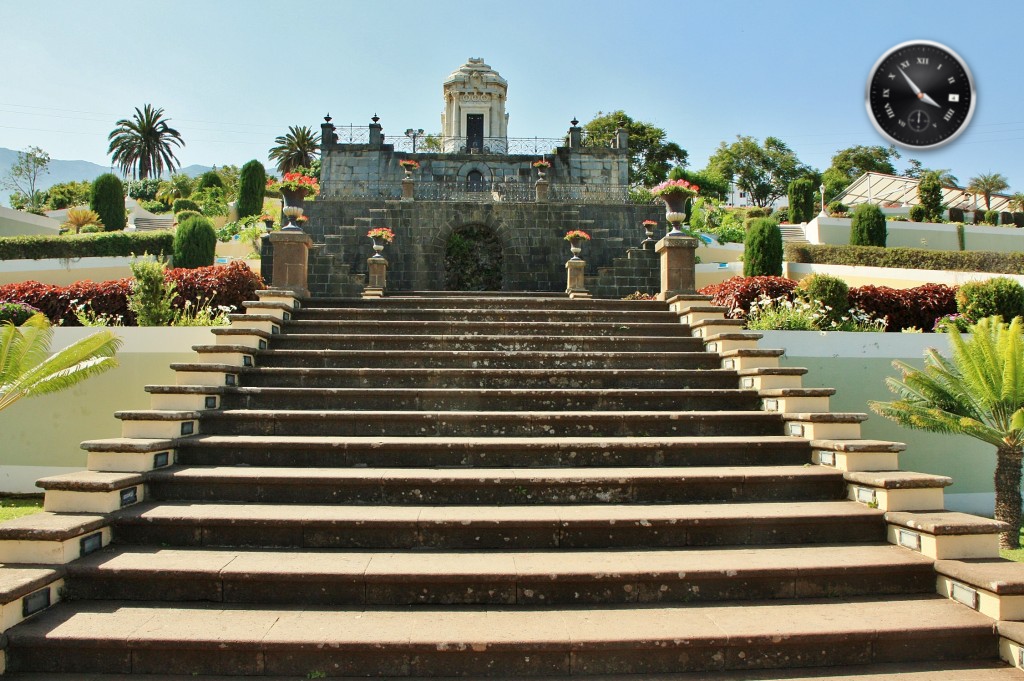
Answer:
3 h 53 min
